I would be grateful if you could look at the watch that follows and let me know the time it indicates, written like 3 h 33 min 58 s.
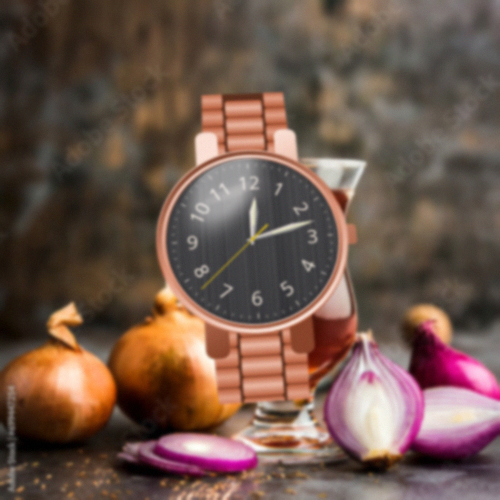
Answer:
12 h 12 min 38 s
